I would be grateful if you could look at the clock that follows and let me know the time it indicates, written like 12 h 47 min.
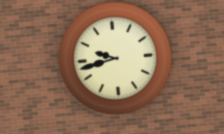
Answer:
9 h 43 min
